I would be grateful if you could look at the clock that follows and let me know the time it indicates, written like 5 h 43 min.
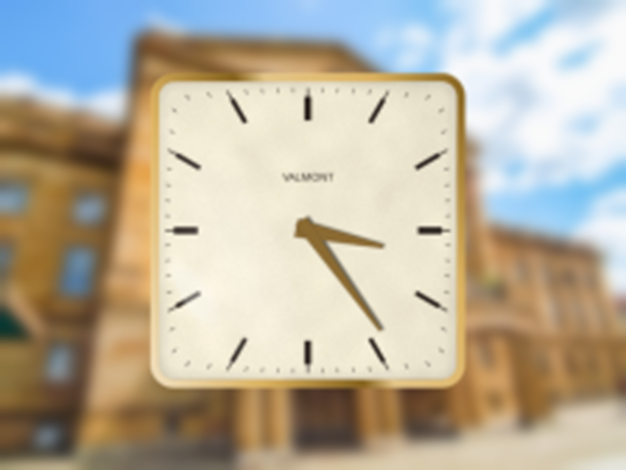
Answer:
3 h 24 min
